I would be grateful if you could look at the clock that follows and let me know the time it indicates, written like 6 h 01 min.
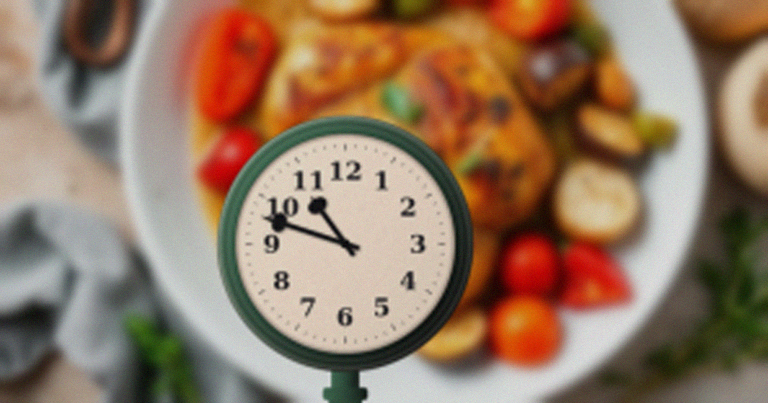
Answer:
10 h 48 min
